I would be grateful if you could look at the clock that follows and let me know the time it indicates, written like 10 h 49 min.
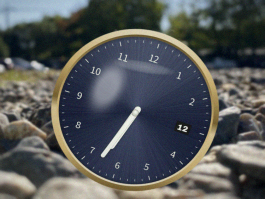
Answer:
6 h 33 min
